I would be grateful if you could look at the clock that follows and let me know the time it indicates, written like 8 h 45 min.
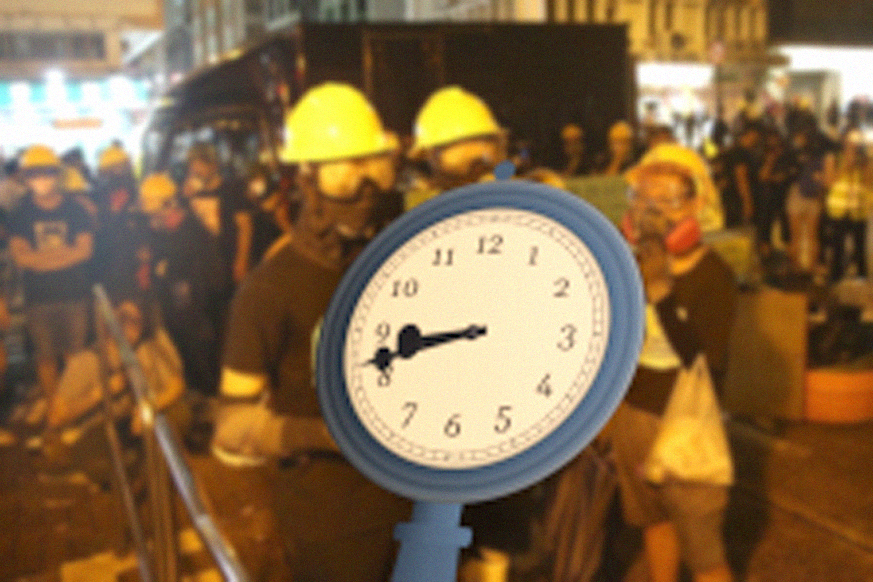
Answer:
8 h 42 min
